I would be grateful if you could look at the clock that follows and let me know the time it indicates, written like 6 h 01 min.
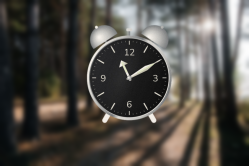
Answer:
11 h 10 min
